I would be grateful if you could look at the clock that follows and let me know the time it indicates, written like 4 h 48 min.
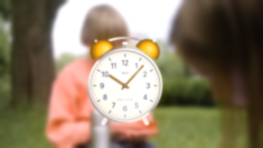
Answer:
10 h 07 min
